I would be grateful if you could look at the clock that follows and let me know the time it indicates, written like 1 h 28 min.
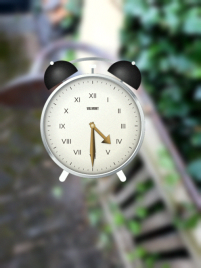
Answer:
4 h 30 min
